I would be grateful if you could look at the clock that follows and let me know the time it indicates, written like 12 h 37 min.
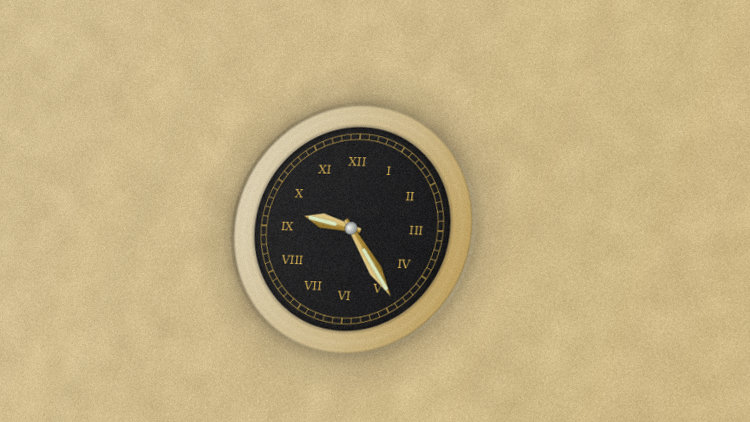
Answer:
9 h 24 min
